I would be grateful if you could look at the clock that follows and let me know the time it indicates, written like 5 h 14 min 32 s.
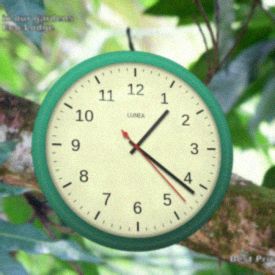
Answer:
1 h 21 min 23 s
